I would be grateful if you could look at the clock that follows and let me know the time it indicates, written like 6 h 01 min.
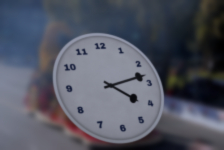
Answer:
4 h 13 min
